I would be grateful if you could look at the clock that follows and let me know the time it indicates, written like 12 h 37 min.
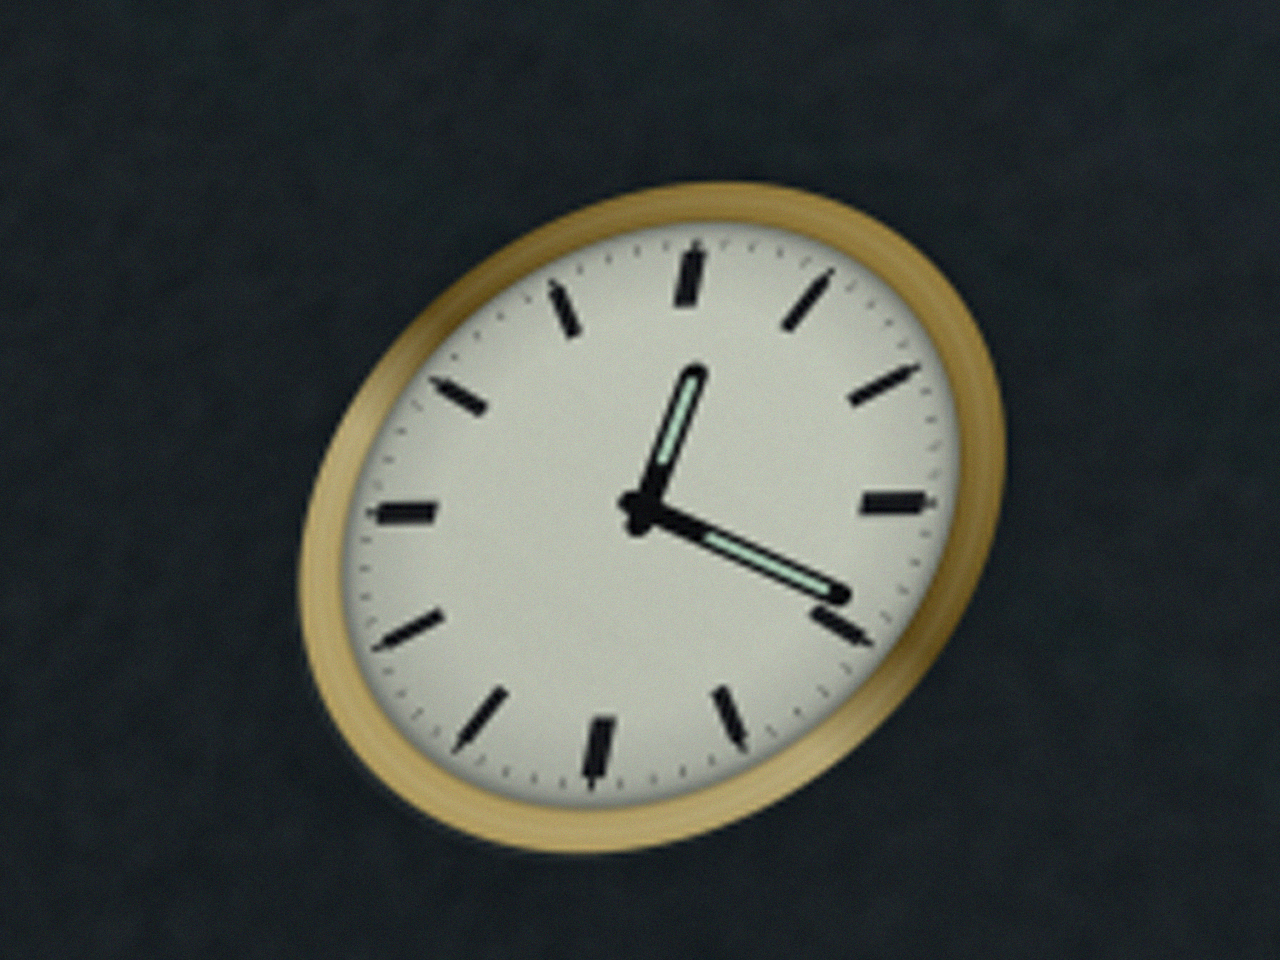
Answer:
12 h 19 min
